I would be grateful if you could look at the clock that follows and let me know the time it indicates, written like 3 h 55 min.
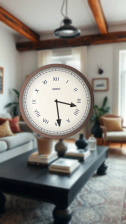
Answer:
3 h 29 min
